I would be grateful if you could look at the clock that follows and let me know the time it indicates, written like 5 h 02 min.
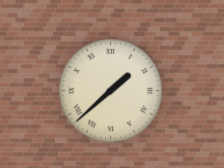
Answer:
1 h 38 min
